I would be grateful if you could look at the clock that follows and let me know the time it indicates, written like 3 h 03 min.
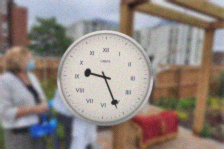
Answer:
9 h 26 min
